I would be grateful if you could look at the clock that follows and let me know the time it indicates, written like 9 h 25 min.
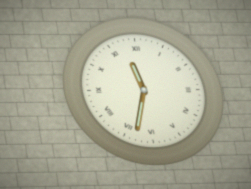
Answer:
11 h 33 min
